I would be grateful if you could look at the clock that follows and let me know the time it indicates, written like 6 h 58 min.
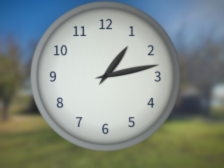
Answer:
1 h 13 min
